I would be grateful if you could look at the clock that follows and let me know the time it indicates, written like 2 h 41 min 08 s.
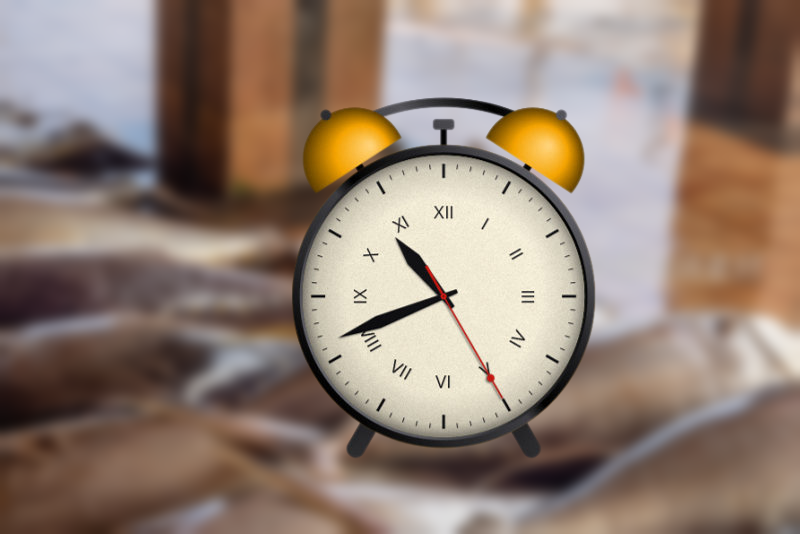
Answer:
10 h 41 min 25 s
